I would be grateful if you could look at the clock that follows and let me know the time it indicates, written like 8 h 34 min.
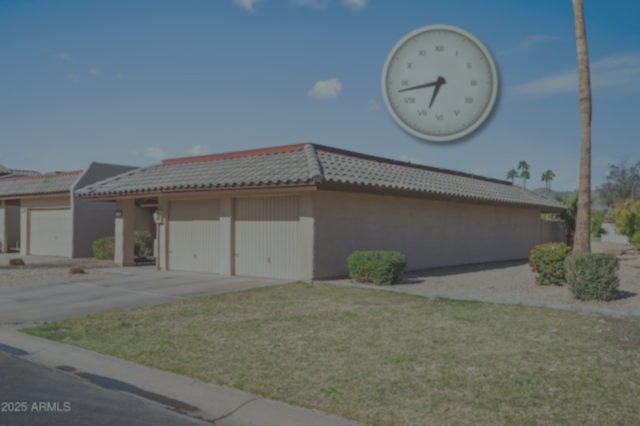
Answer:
6 h 43 min
